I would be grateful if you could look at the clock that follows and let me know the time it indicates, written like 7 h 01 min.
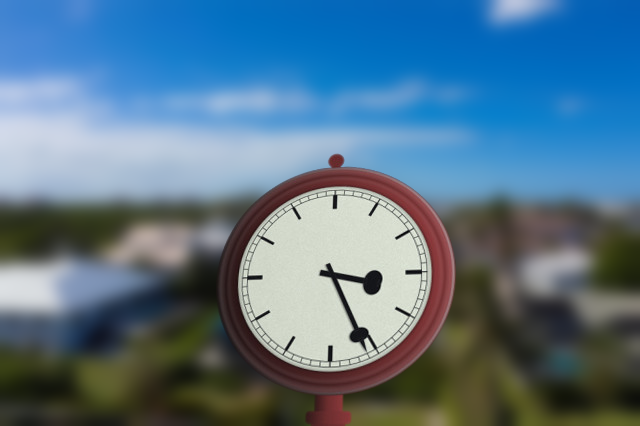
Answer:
3 h 26 min
